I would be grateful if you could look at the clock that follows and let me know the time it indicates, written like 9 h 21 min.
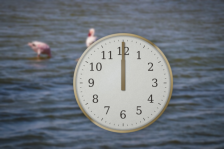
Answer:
12 h 00 min
